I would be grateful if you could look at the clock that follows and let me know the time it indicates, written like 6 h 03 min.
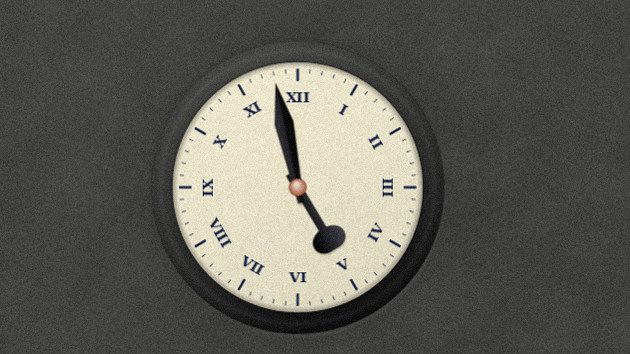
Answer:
4 h 58 min
